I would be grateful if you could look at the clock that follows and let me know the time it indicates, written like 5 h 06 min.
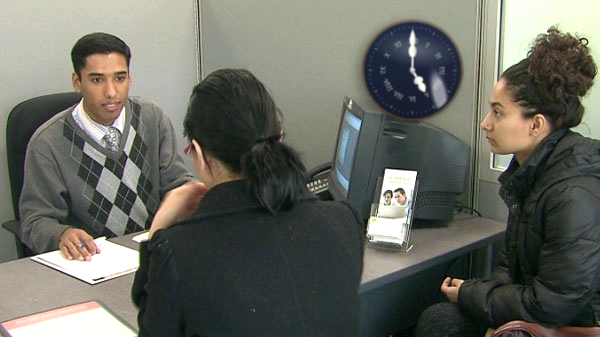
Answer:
5 h 00 min
